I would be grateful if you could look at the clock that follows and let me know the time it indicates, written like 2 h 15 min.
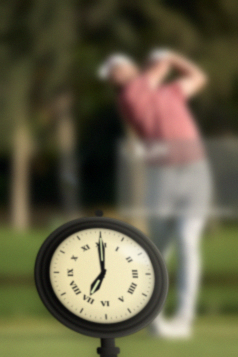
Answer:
7 h 00 min
